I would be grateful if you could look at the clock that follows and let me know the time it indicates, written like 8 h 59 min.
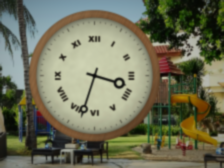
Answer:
3 h 33 min
